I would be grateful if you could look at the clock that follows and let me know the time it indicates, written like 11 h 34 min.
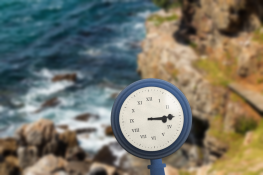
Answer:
3 h 15 min
